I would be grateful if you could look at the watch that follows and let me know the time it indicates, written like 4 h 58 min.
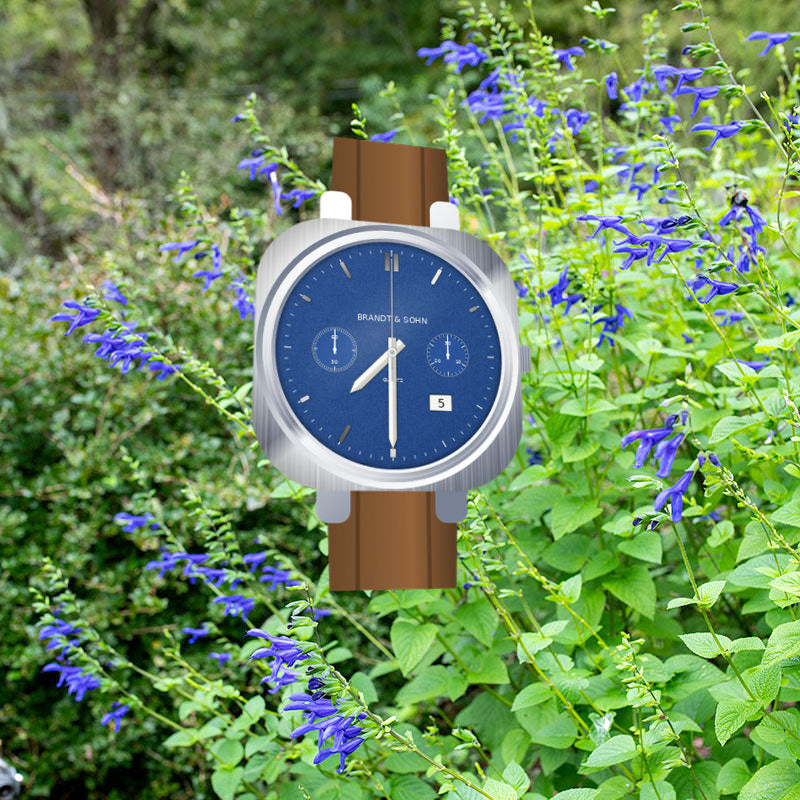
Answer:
7 h 30 min
